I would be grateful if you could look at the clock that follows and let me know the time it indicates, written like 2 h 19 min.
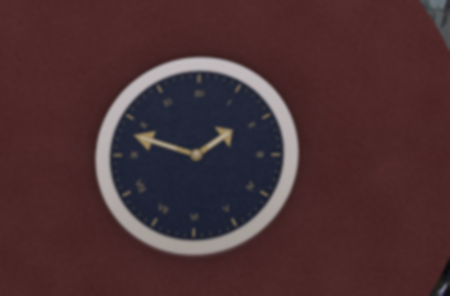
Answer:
1 h 48 min
